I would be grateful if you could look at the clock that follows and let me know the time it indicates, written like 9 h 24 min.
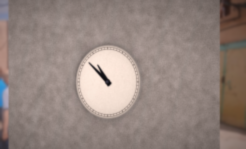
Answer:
10 h 52 min
